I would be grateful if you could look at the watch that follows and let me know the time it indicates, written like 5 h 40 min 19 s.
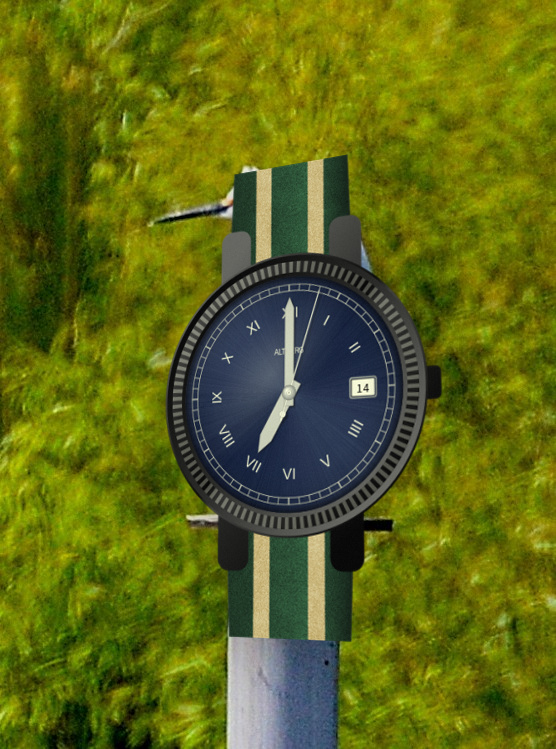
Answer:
7 h 00 min 03 s
